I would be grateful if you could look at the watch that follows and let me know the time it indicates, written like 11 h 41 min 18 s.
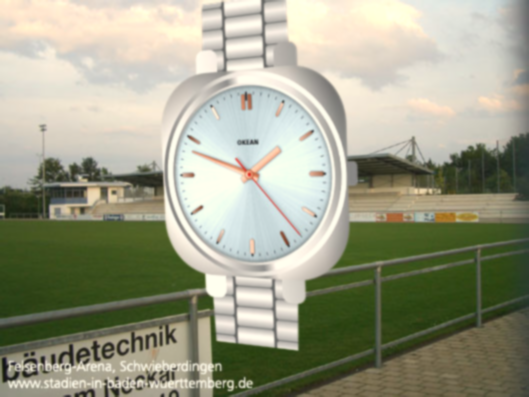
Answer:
1 h 48 min 23 s
